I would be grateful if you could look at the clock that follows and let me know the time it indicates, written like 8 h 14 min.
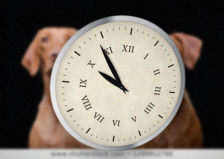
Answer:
9 h 54 min
